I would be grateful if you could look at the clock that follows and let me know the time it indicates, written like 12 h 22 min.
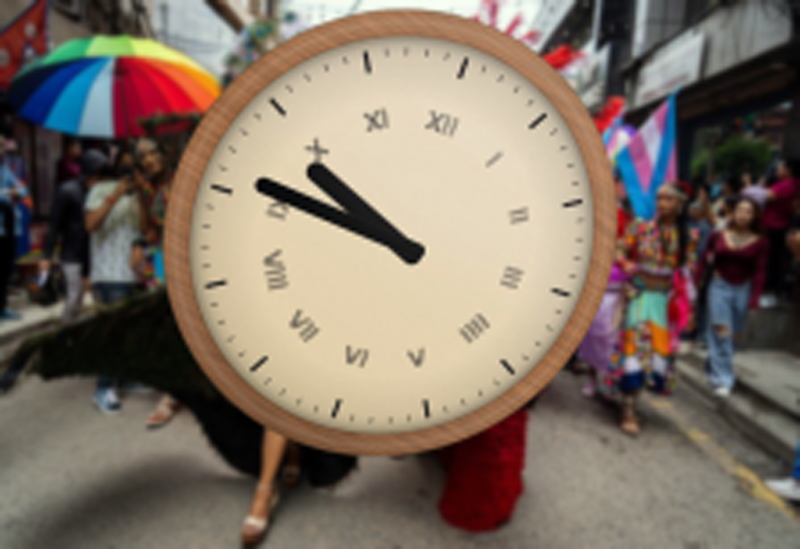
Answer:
9 h 46 min
